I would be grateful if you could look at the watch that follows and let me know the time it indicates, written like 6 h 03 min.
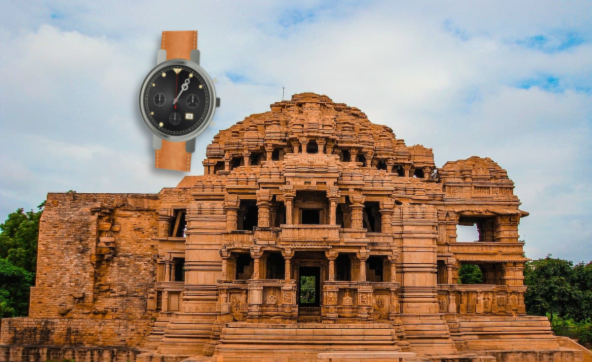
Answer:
1 h 05 min
